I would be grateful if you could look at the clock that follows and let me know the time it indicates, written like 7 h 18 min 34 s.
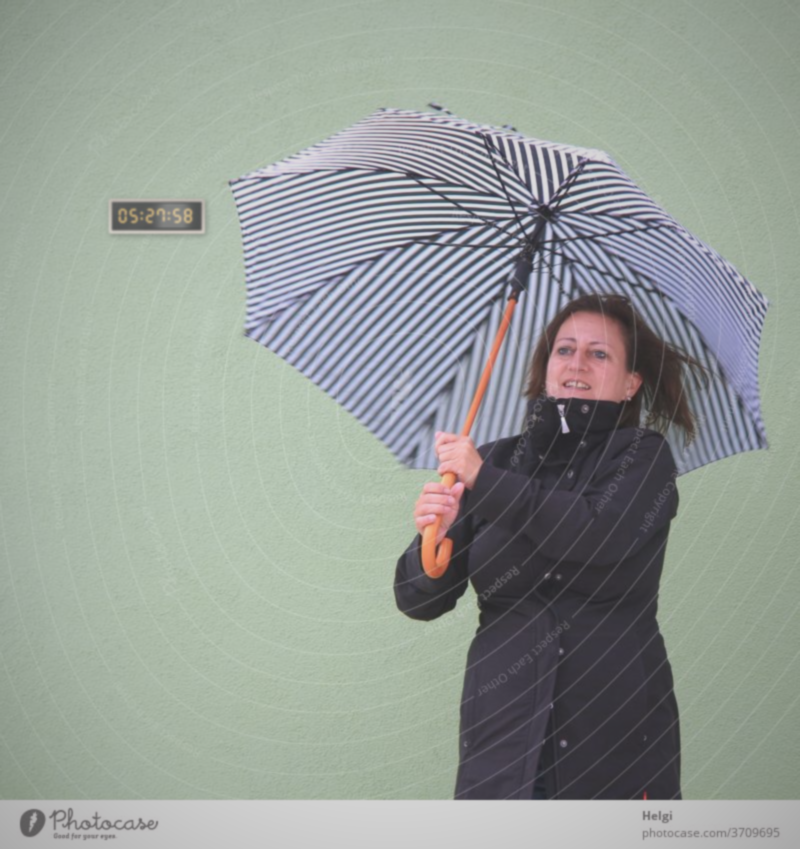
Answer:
5 h 27 min 58 s
